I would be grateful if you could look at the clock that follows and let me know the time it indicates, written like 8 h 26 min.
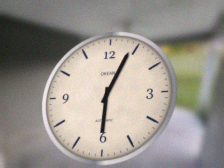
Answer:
6 h 04 min
